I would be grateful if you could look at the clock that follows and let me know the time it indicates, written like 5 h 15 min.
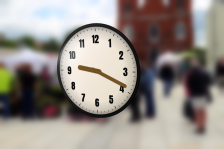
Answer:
9 h 19 min
